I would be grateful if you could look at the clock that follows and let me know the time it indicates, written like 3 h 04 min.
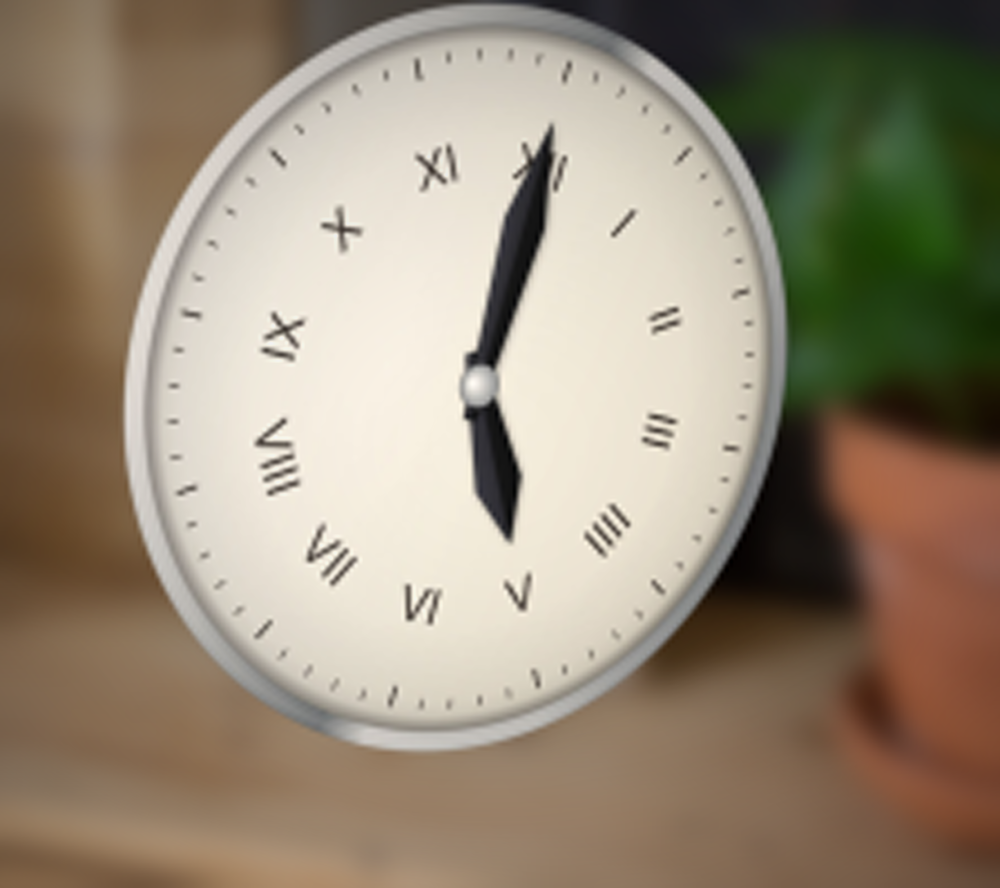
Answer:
5 h 00 min
